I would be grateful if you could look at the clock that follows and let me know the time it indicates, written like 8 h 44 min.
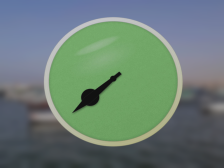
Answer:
7 h 38 min
